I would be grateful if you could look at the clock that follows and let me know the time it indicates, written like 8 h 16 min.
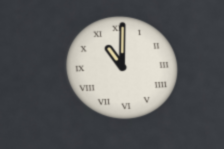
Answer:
11 h 01 min
